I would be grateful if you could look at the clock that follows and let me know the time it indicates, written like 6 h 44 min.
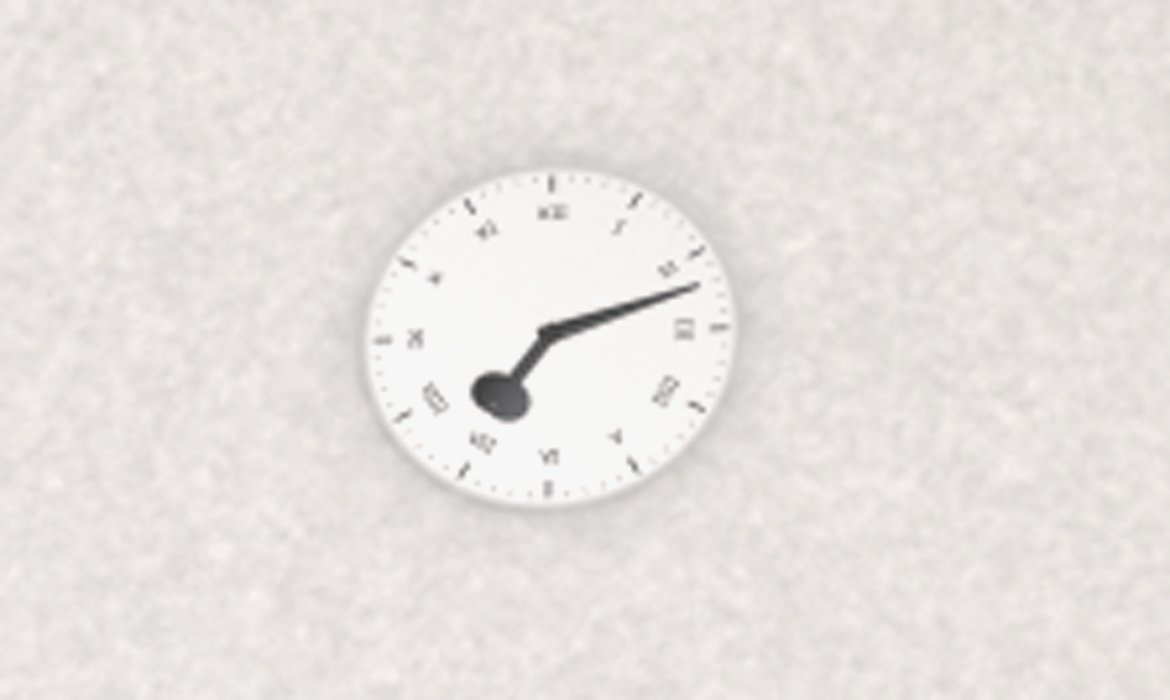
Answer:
7 h 12 min
